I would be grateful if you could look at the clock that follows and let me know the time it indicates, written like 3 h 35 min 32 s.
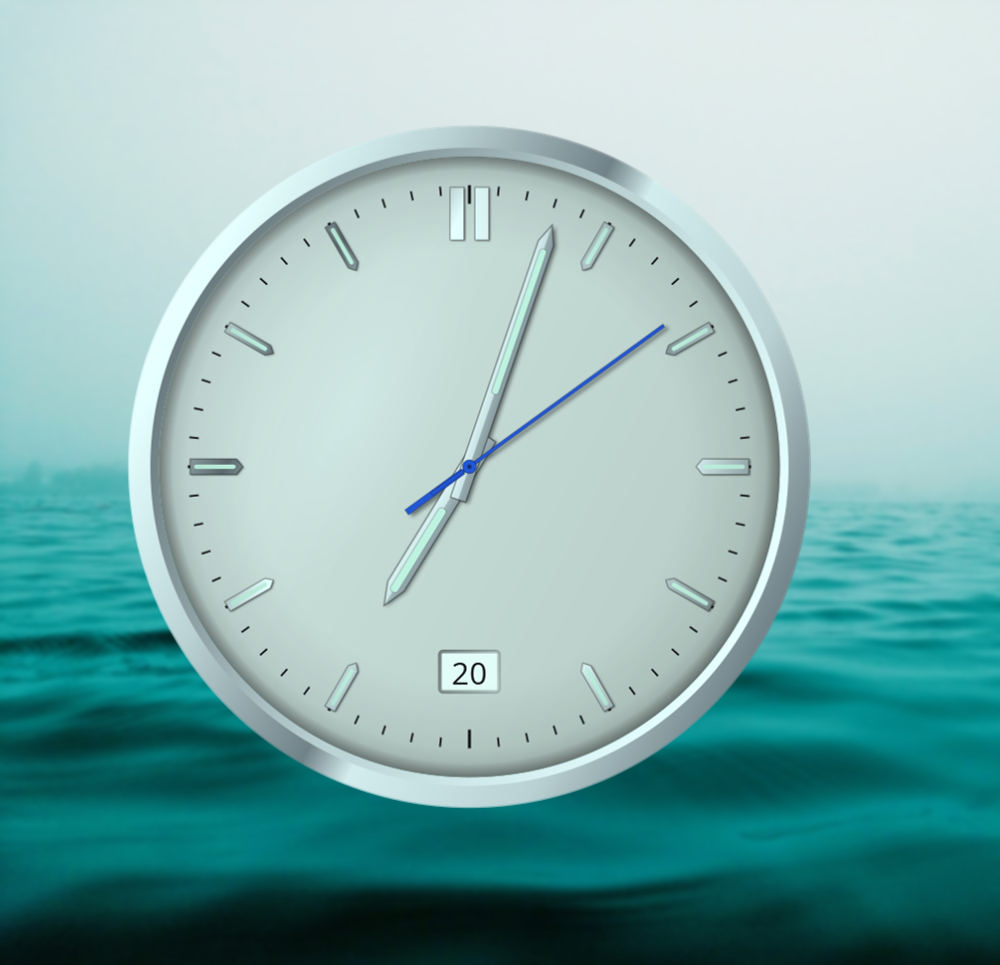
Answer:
7 h 03 min 09 s
